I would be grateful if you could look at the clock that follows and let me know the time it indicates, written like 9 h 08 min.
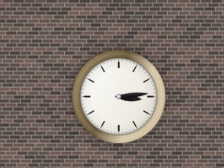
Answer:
3 h 14 min
